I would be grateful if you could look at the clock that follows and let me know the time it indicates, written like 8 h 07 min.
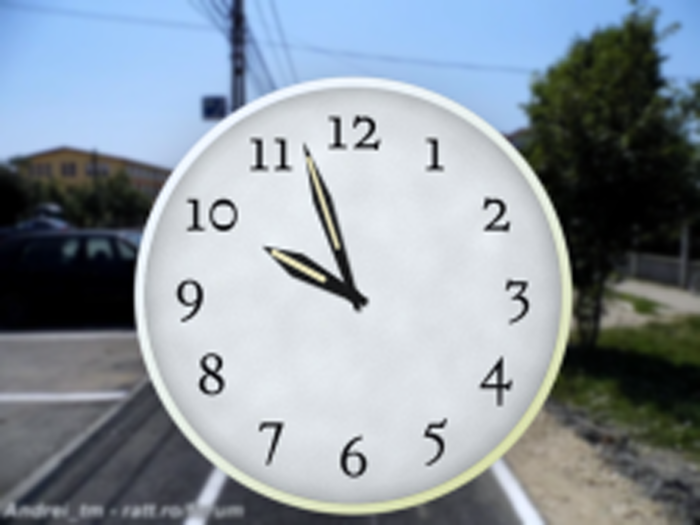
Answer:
9 h 57 min
